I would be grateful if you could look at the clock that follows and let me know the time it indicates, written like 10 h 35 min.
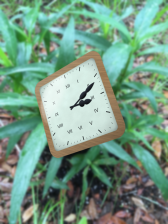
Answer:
3 h 11 min
